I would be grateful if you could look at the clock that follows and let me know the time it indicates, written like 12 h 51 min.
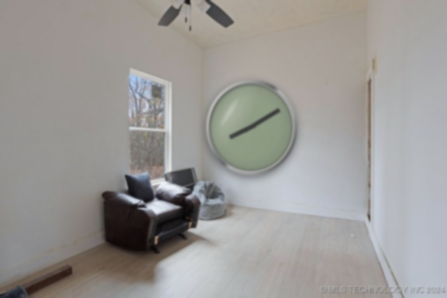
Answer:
8 h 10 min
